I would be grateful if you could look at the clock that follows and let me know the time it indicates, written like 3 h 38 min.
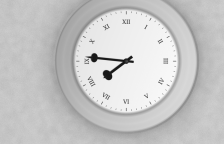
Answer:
7 h 46 min
